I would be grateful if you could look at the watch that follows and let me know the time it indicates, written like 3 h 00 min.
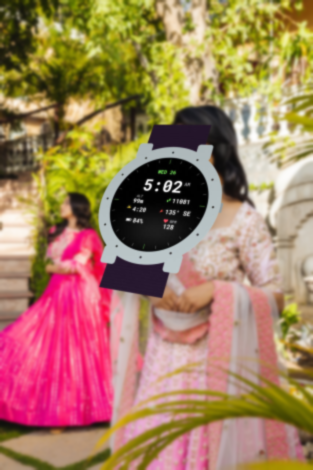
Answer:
5 h 02 min
